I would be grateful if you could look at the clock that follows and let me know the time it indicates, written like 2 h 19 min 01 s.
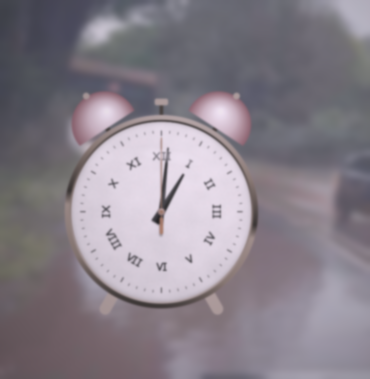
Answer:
1 h 01 min 00 s
